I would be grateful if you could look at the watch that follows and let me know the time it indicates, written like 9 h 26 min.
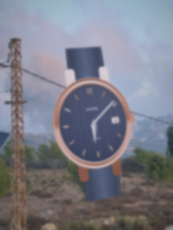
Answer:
6 h 09 min
